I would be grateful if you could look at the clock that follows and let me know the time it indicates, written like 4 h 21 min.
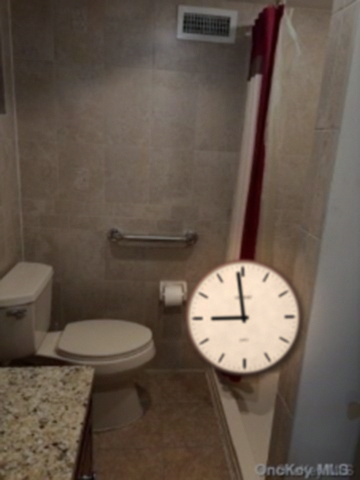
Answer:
8 h 59 min
